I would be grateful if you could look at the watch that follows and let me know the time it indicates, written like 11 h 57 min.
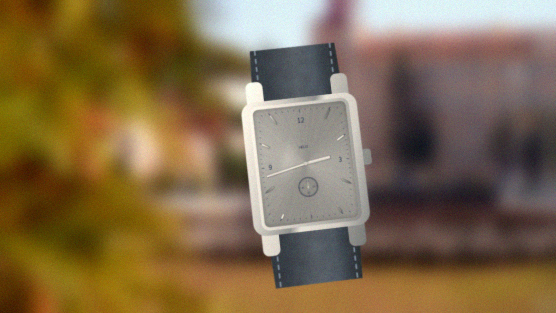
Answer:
2 h 43 min
